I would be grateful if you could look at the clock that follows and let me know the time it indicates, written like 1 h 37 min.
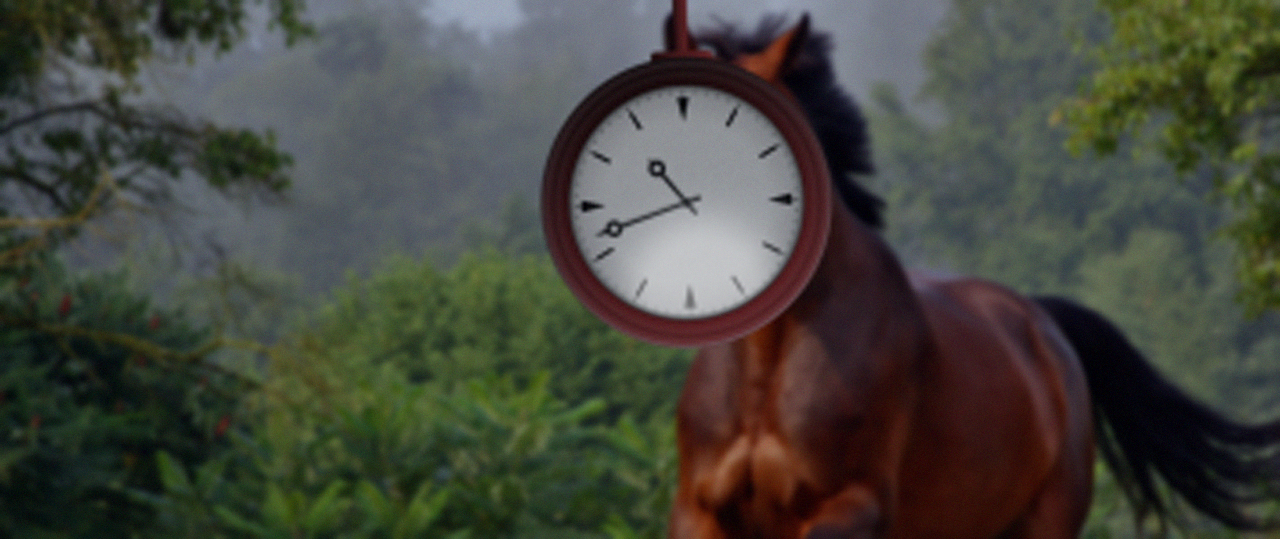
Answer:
10 h 42 min
